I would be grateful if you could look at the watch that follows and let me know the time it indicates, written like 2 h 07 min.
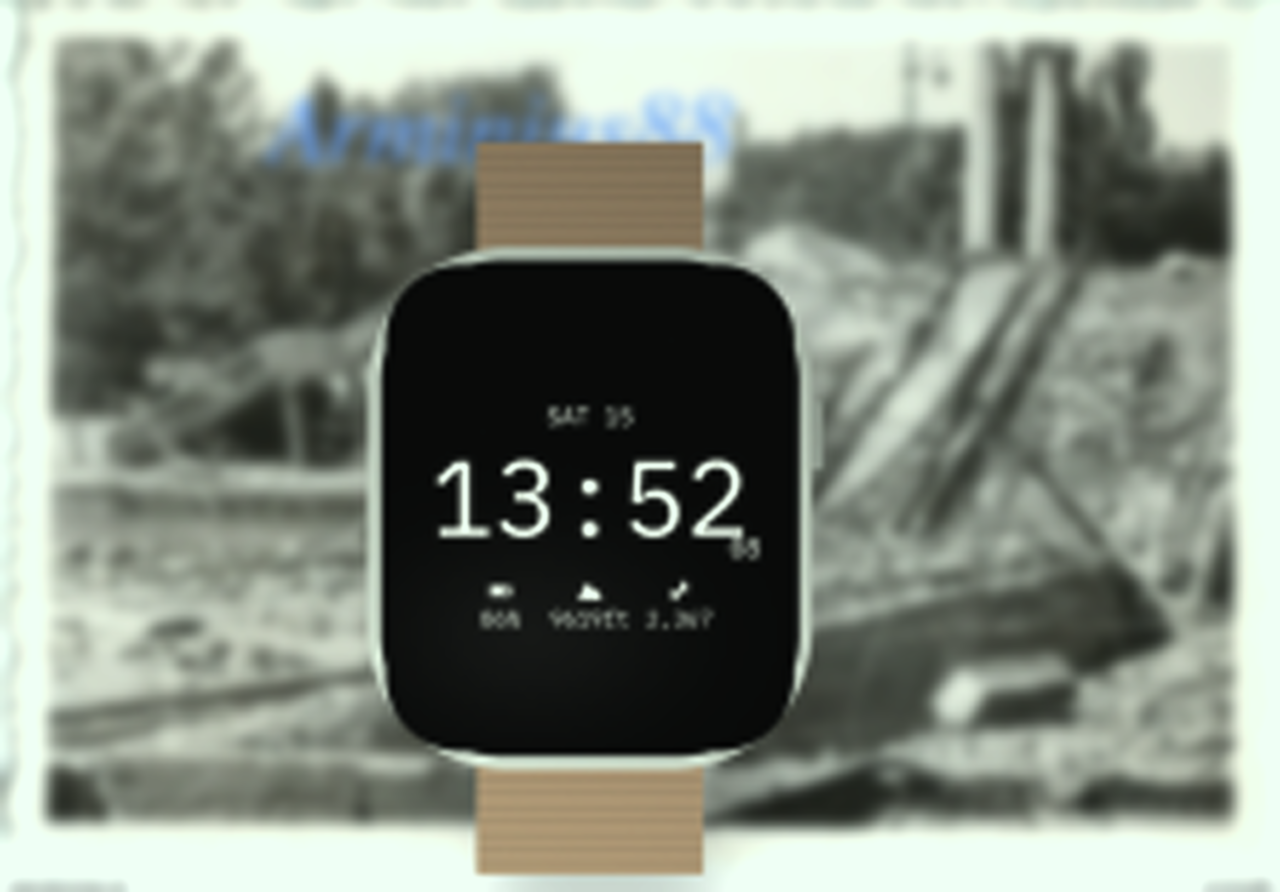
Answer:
13 h 52 min
